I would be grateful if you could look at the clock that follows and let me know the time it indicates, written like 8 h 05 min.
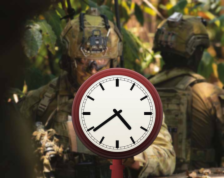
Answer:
4 h 39 min
